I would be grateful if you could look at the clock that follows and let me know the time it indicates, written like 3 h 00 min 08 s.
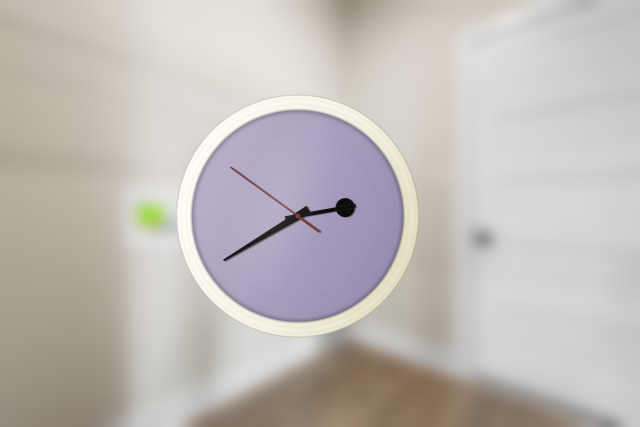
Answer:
2 h 39 min 51 s
